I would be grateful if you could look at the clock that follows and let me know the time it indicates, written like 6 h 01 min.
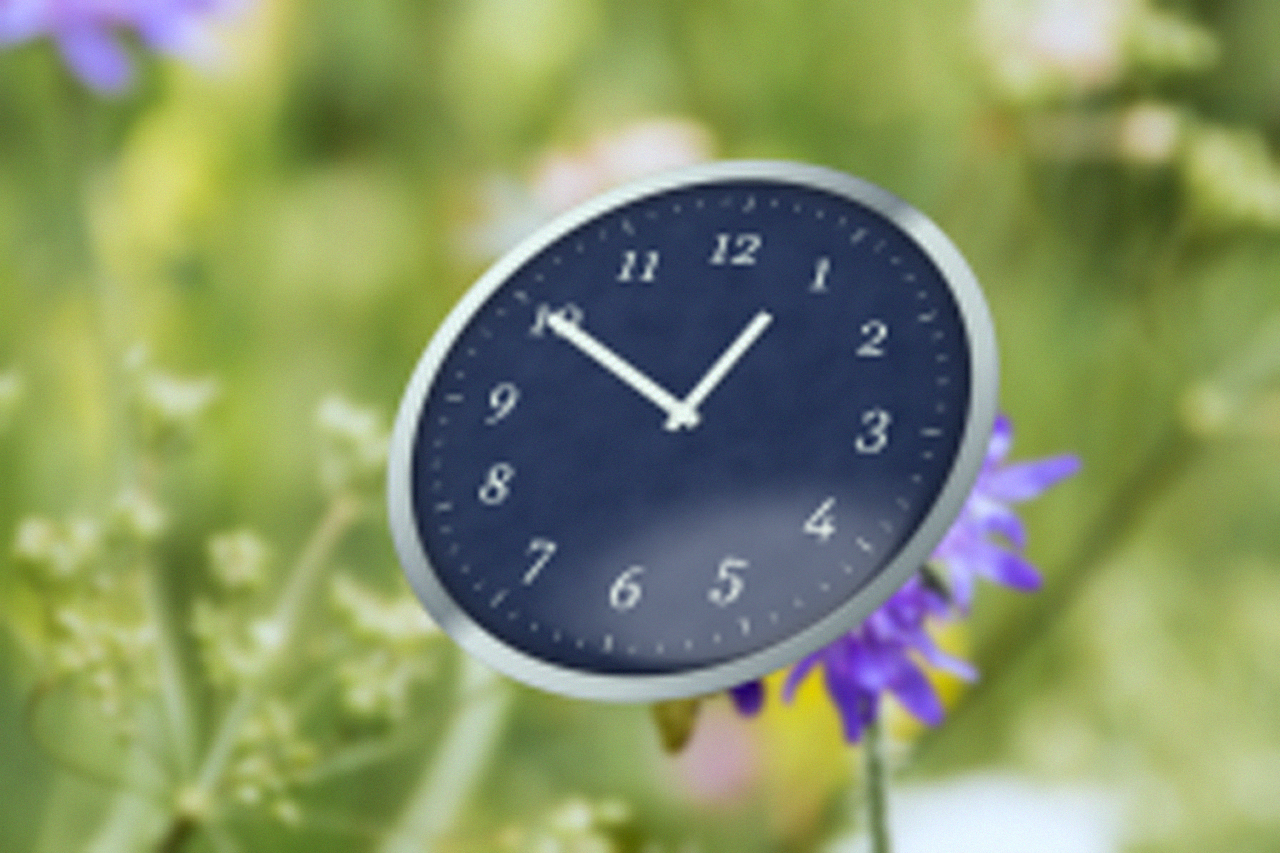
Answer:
12 h 50 min
